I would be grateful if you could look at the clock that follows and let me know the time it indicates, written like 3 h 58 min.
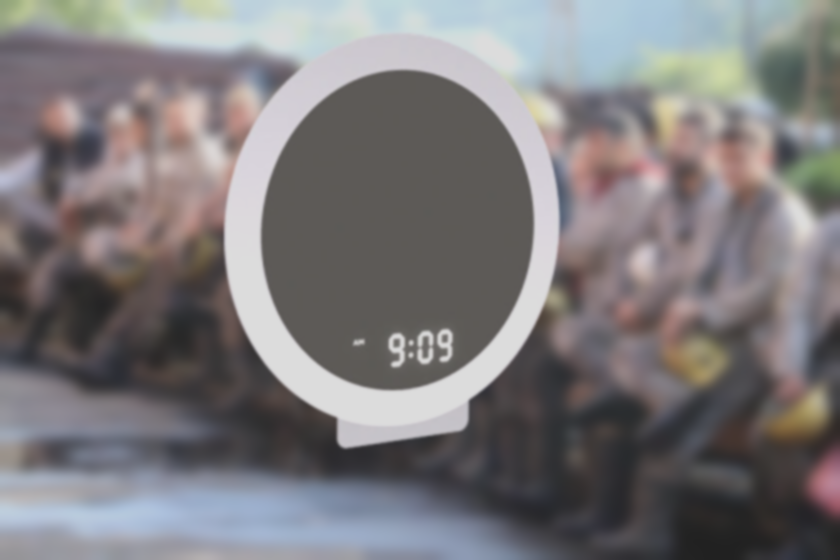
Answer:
9 h 09 min
